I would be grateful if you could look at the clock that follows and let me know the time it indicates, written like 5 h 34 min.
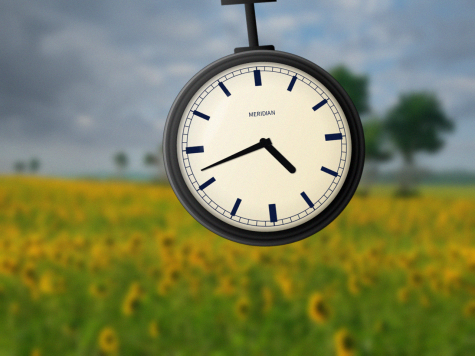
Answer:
4 h 42 min
